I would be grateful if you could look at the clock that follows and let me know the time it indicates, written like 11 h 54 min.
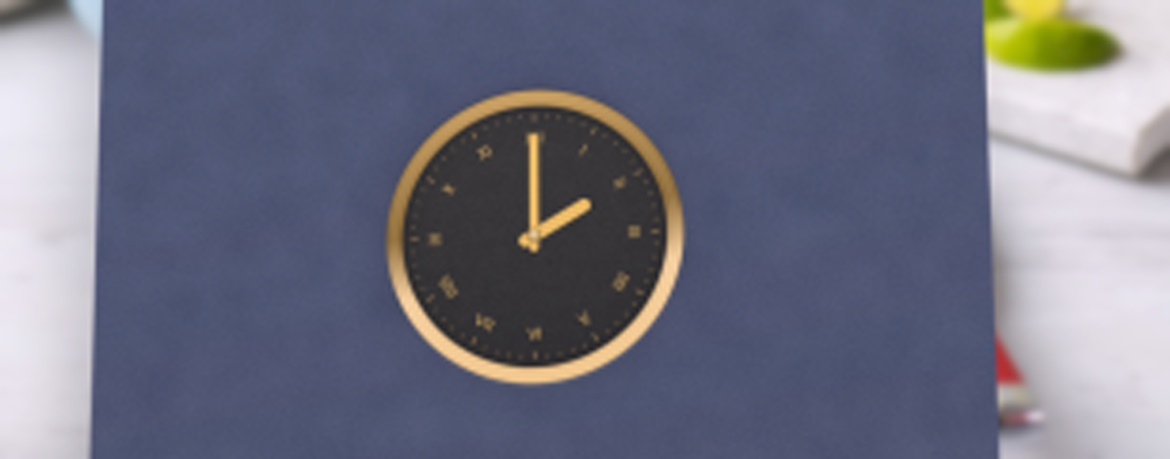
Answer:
2 h 00 min
